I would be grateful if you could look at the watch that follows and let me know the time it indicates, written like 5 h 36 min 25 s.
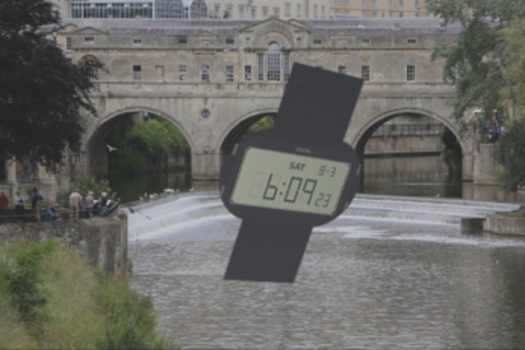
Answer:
6 h 09 min 23 s
